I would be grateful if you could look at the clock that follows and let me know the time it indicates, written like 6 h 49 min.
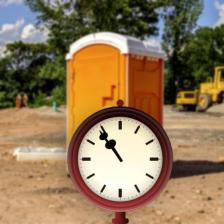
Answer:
10 h 54 min
